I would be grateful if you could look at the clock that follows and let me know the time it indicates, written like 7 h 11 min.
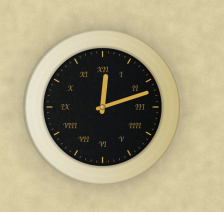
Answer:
12 h 12 min
